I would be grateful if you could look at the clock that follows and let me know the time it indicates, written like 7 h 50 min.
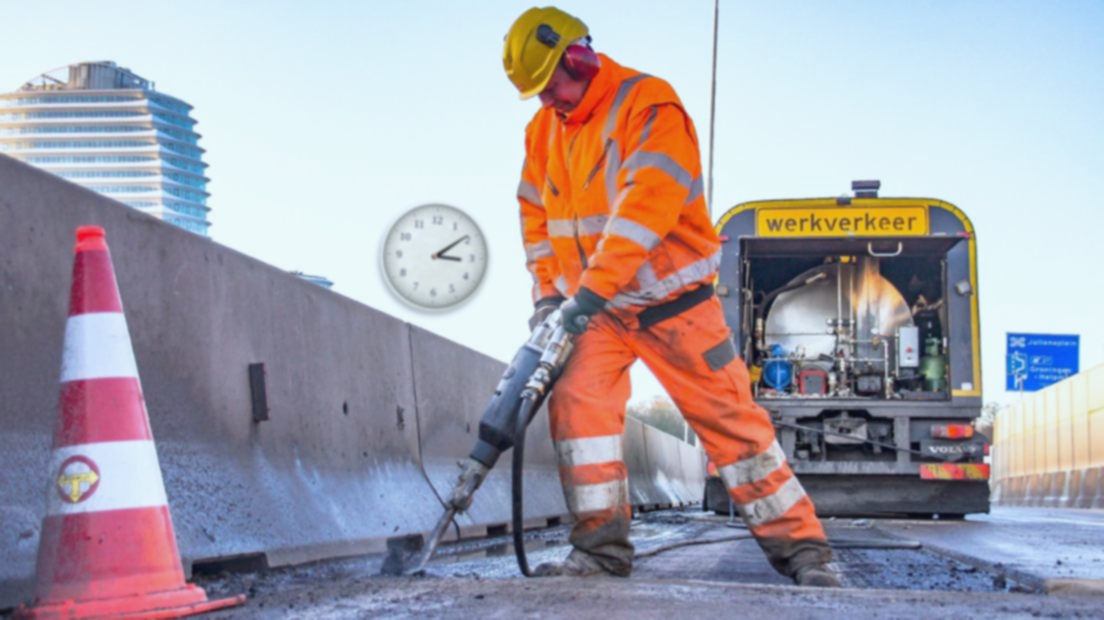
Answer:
3 h 09 min
